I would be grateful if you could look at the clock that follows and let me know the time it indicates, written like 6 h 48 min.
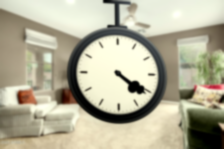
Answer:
4 h 21 min
